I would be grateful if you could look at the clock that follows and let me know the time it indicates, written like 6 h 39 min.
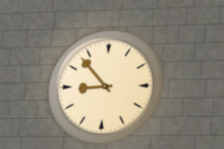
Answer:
8 h 53 min
